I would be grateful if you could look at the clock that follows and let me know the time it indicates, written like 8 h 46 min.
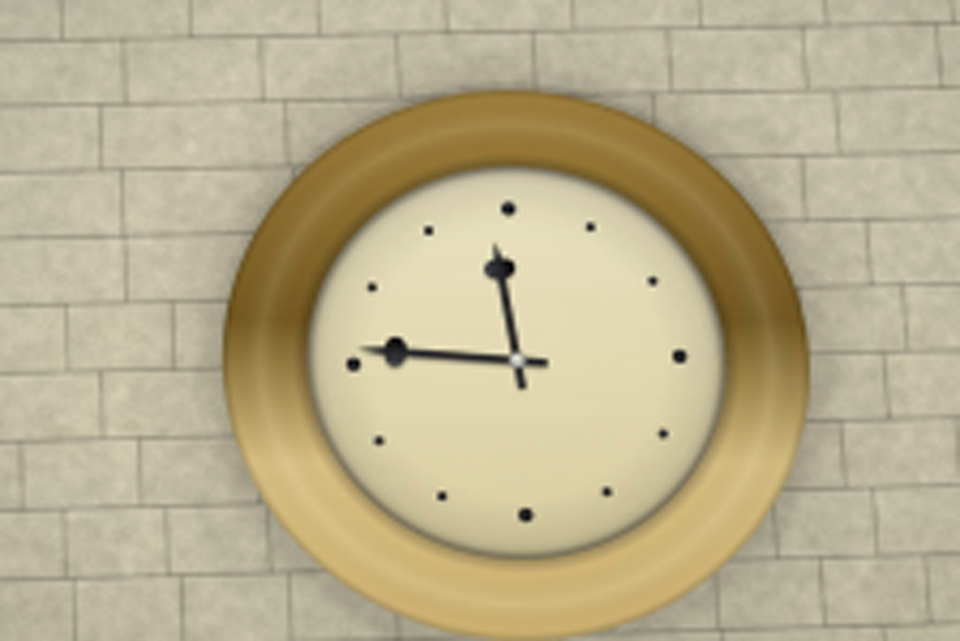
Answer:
11 h 46 min
